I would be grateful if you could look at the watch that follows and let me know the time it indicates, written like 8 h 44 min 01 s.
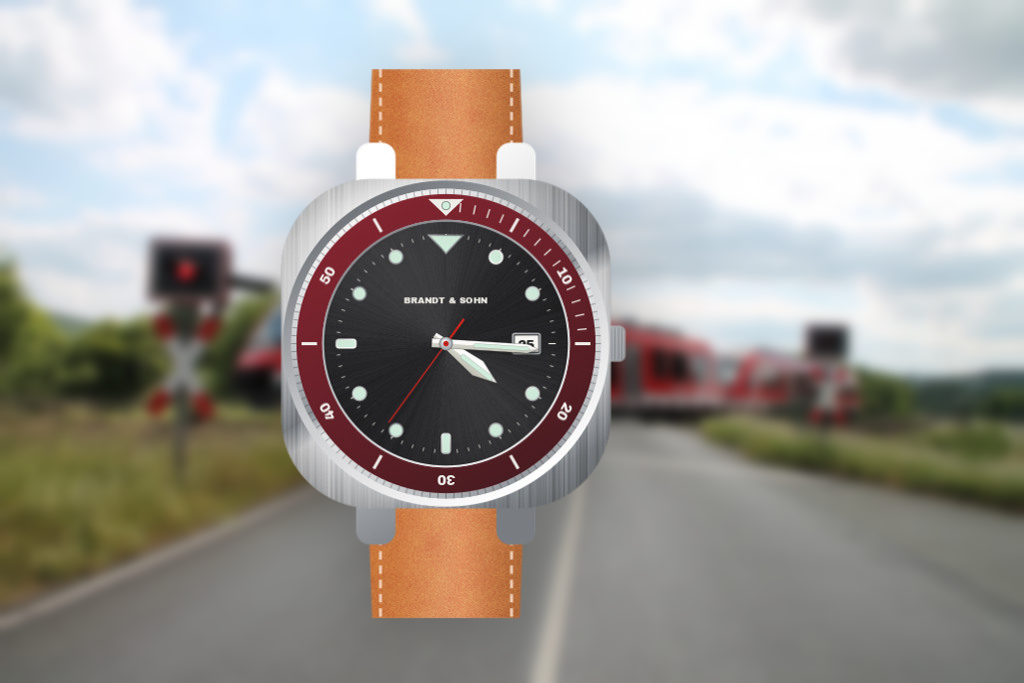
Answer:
4 h 15 min 36 s
